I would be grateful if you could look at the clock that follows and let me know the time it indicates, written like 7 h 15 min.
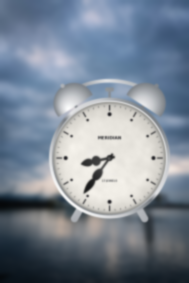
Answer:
8 h 36 min
